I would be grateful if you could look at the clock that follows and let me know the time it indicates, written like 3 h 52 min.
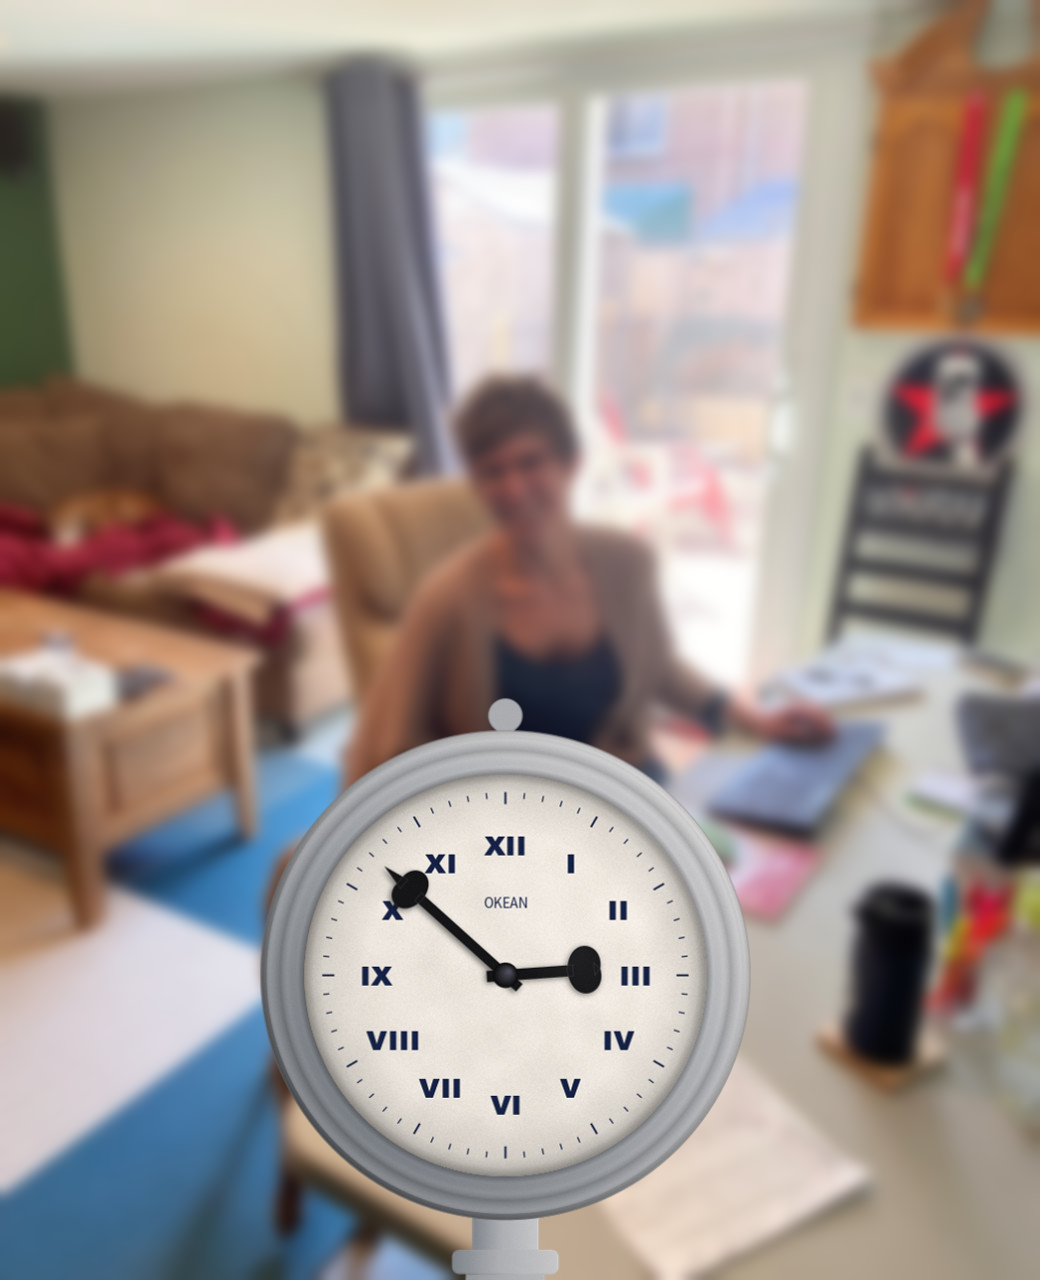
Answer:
2 h 52 min
